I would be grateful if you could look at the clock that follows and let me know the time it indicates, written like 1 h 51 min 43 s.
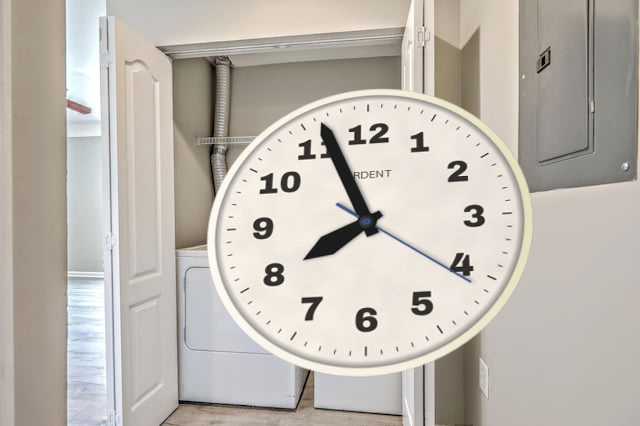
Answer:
7 h 56 min 21 s
